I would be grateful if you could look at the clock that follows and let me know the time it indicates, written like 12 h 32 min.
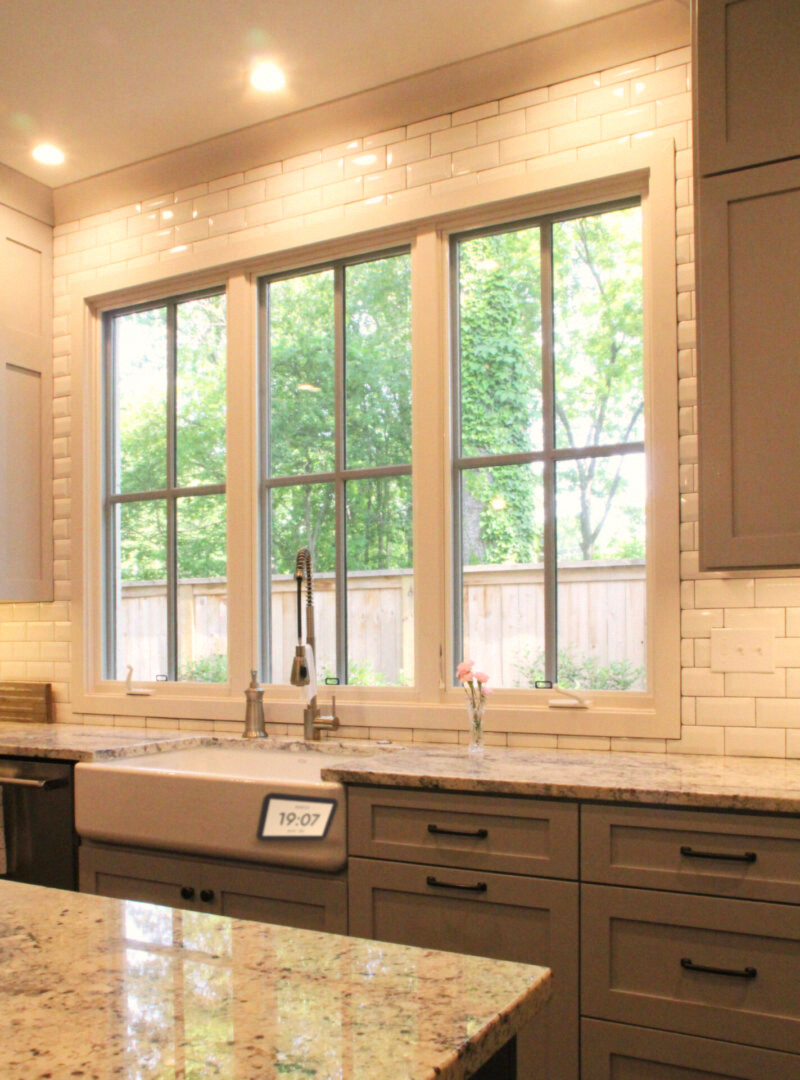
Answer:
19 h 07 min
